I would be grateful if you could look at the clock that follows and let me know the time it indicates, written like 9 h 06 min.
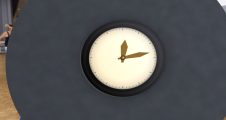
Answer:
12 h 13 min
